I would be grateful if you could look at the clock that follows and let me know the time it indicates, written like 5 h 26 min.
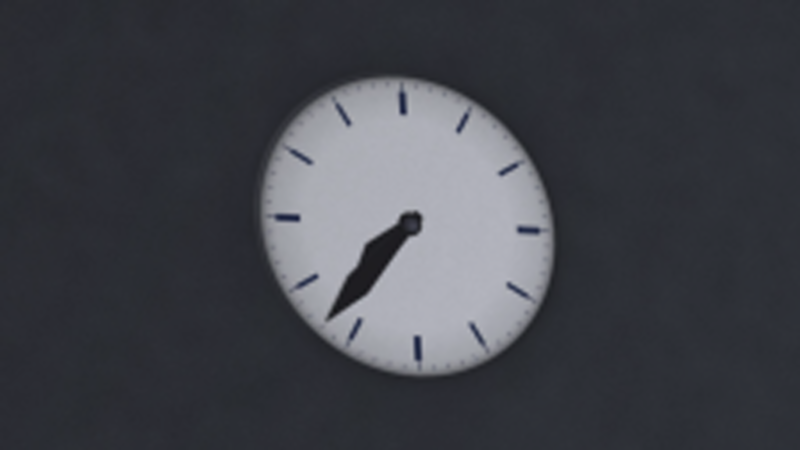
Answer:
7 h 37 min
